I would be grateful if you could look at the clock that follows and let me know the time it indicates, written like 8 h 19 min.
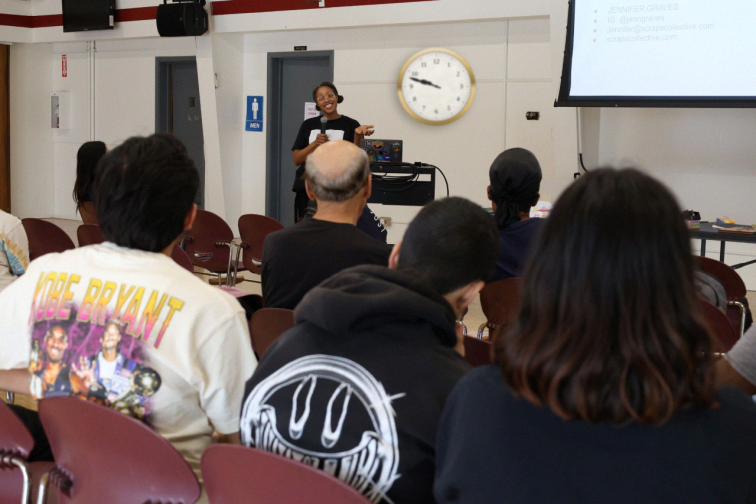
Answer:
9 h 48 min
